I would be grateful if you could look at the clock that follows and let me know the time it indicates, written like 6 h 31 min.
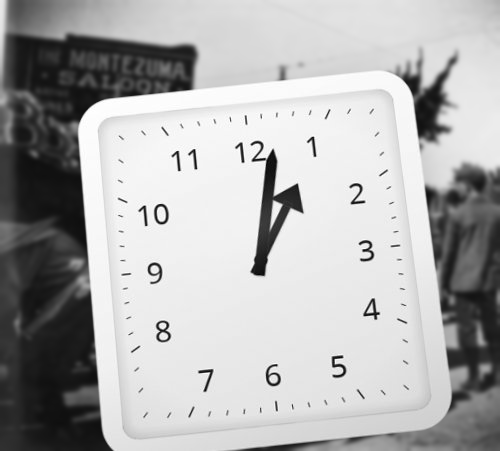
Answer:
1 h 02 min
